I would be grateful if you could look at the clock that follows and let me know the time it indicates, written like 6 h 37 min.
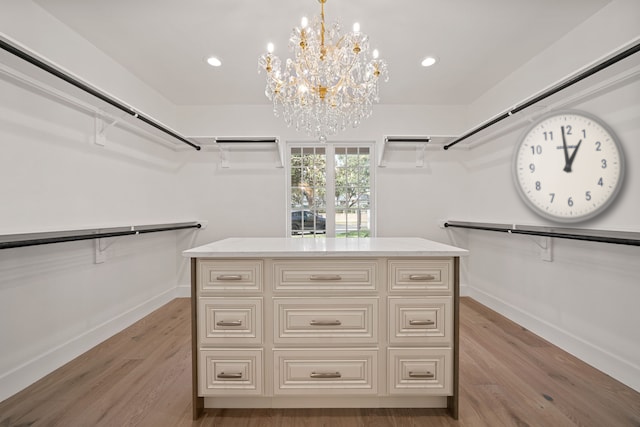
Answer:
12 h 59 min
